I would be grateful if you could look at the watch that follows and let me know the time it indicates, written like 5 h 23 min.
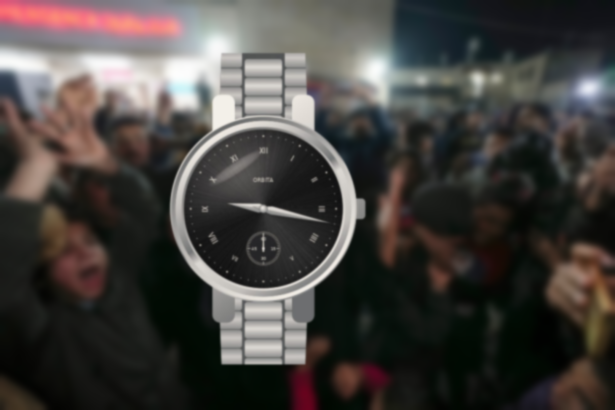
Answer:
9 h 17 min
